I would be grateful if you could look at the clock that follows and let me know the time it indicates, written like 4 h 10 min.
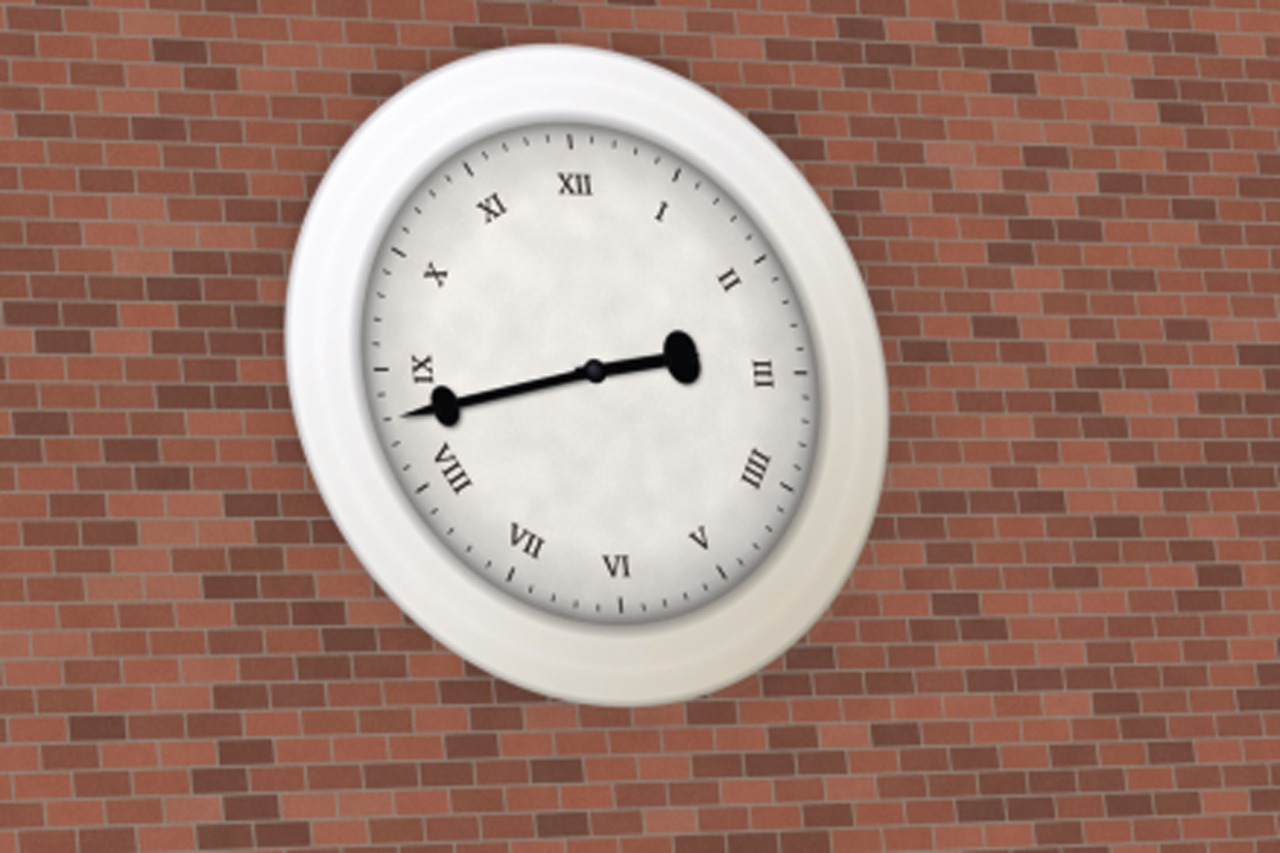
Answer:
2 h 43 min
